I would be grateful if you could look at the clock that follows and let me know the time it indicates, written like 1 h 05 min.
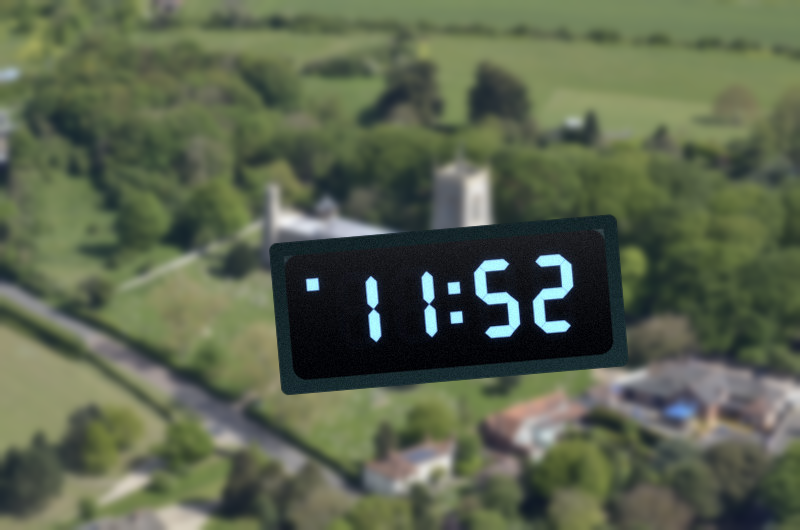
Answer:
11 h 52 min
